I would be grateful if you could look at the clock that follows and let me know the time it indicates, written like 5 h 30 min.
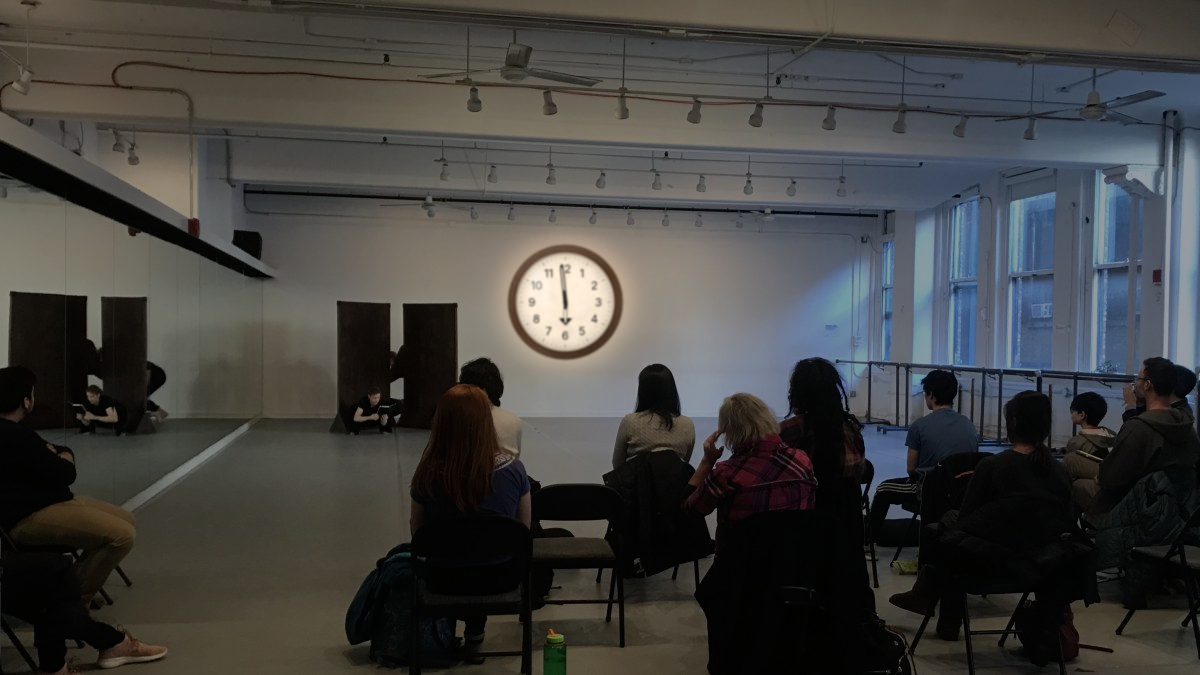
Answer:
5 h 59 min
